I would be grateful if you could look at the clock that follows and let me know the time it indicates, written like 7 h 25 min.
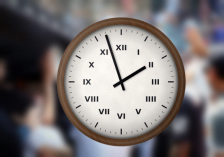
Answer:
1 h 57 min
